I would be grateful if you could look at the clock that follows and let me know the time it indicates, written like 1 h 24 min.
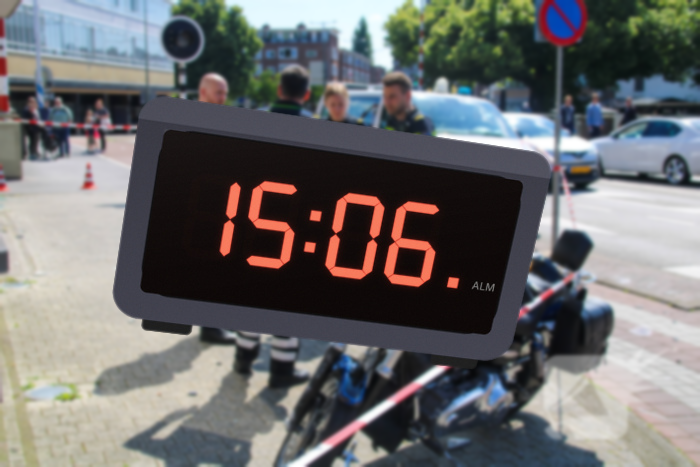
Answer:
15 h 06 min
